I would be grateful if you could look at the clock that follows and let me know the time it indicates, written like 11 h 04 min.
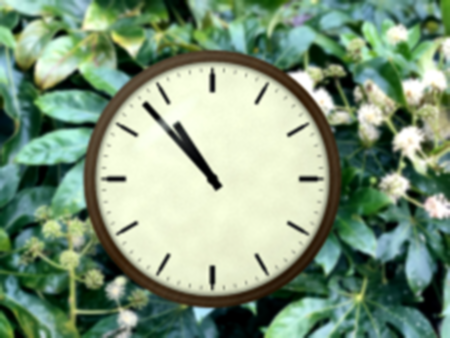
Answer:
10 h 53 min
